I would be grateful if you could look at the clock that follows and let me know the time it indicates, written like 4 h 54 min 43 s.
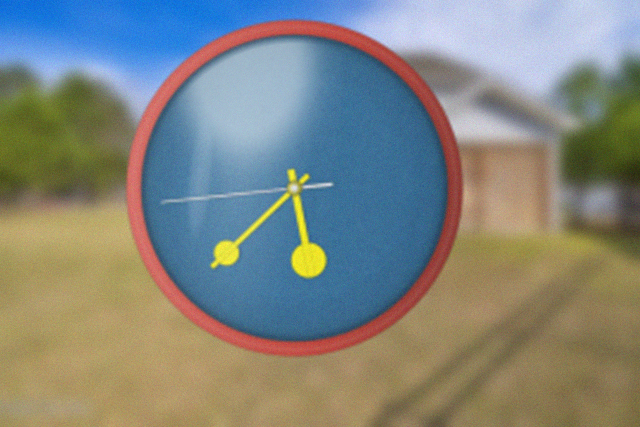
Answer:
5 h 37 min 44 s
